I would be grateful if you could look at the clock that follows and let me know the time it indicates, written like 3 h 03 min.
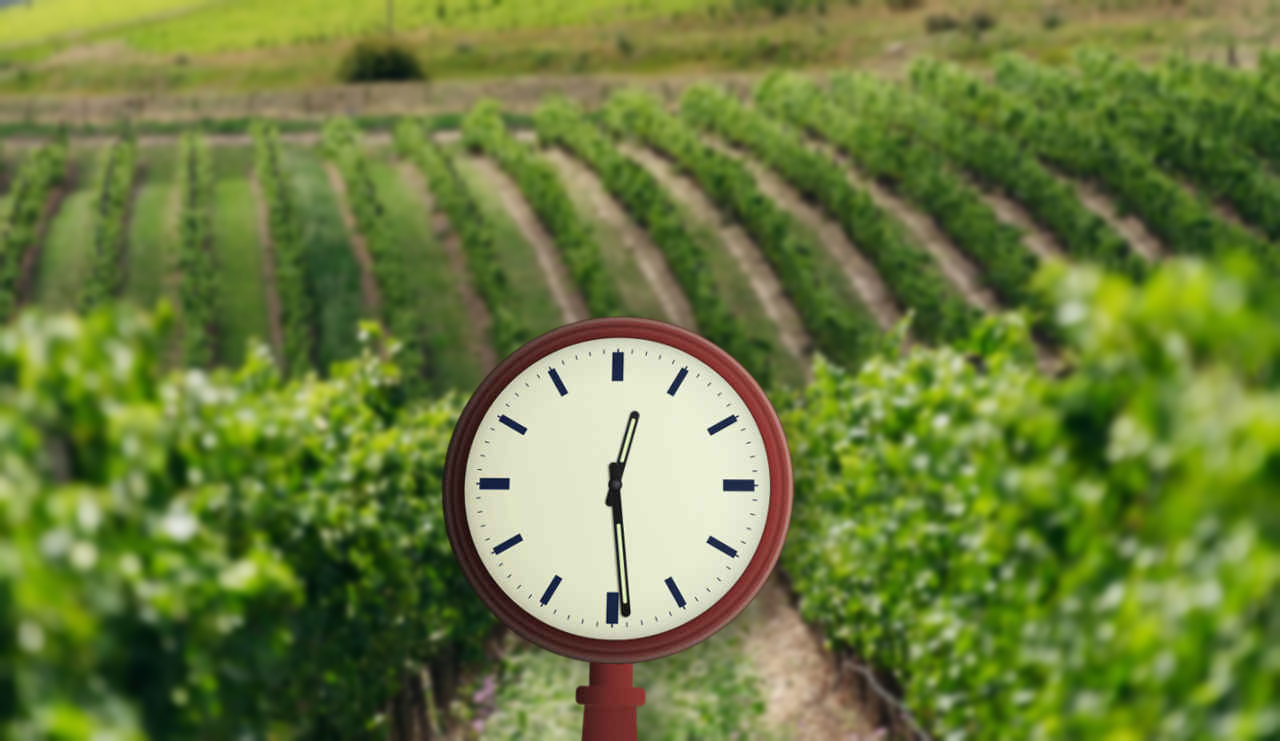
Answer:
12 h 29 min
